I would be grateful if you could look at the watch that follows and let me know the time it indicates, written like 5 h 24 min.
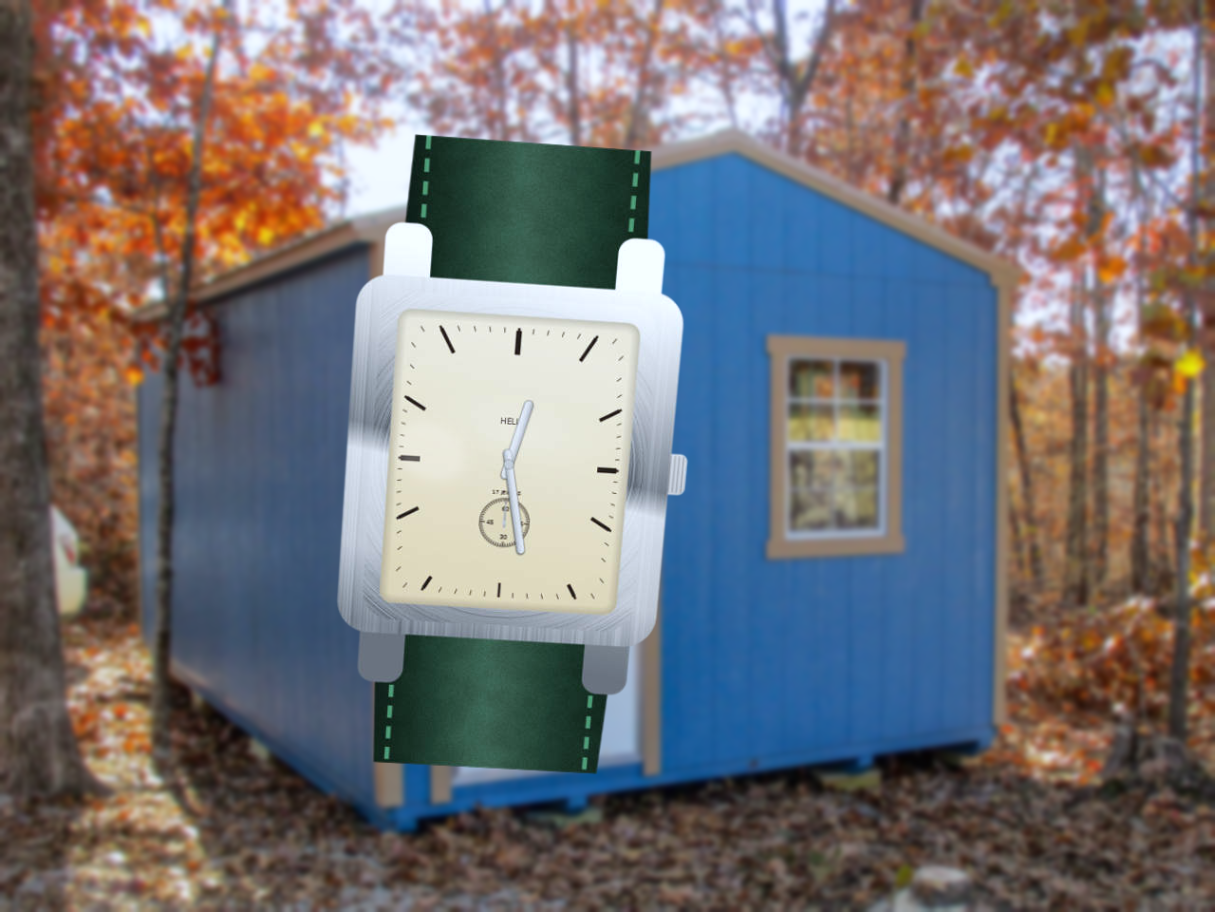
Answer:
12 h 28 min
